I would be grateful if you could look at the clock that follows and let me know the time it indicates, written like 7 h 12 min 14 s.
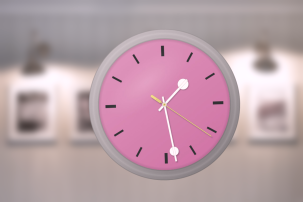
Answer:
1 h 28 min 21 s
